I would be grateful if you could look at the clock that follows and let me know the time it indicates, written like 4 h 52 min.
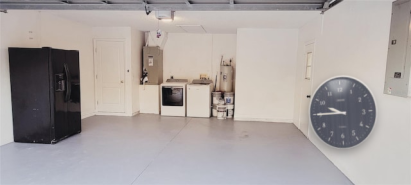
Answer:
9 h 45 min
